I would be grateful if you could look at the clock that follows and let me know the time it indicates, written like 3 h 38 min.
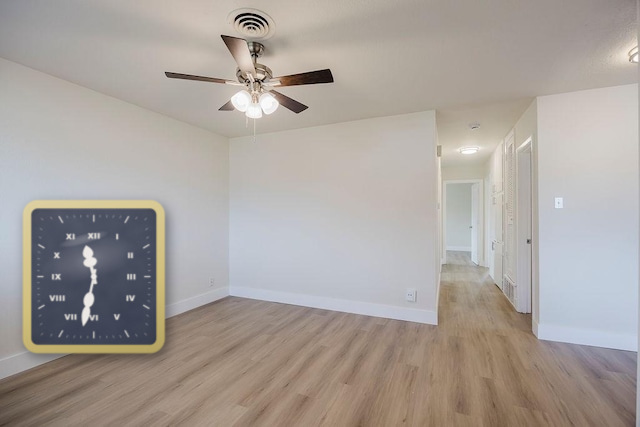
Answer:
11 h 32 min
